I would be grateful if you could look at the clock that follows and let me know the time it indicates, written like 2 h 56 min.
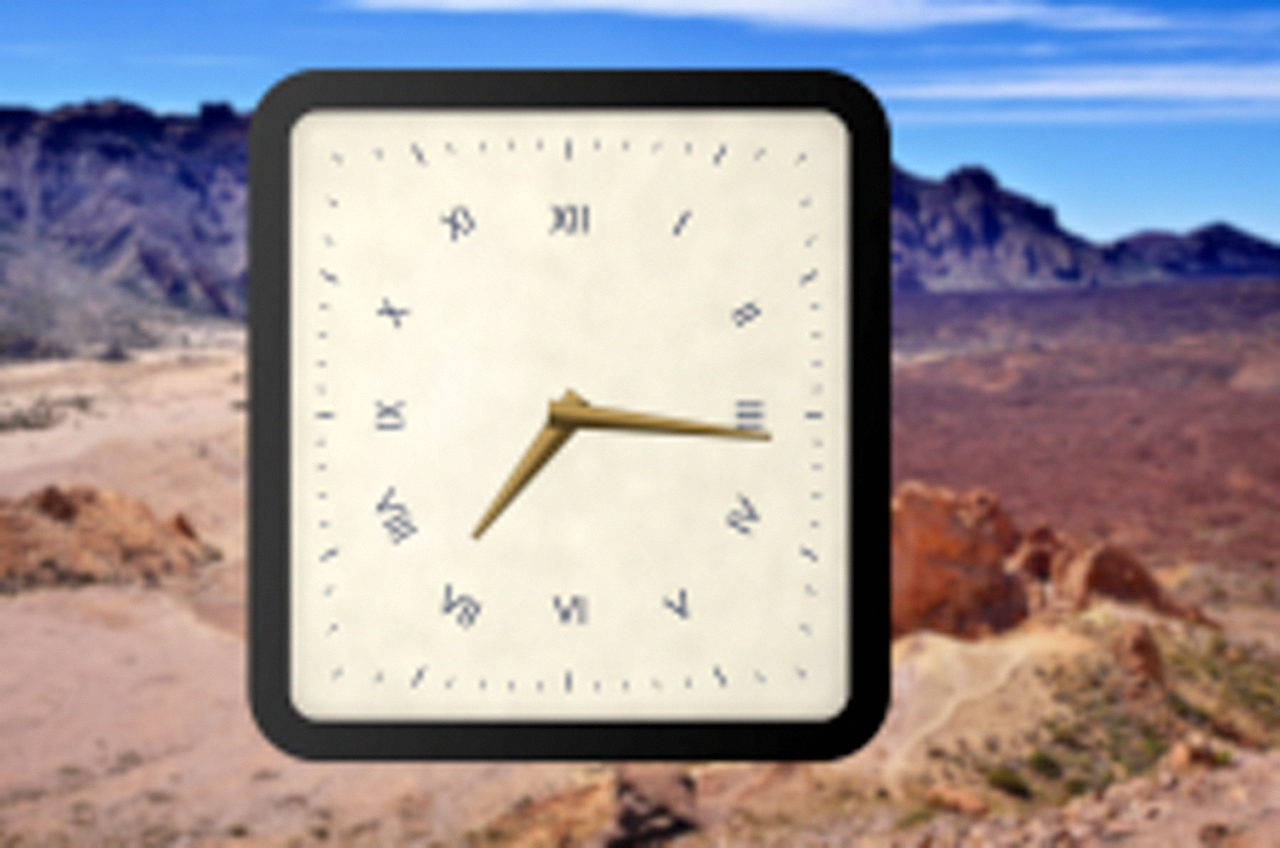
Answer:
7 h 16 min
